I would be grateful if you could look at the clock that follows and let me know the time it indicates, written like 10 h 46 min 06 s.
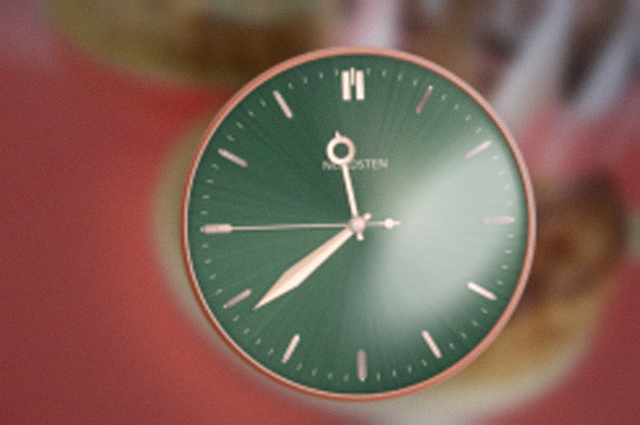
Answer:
11 h 38 min 45 s
